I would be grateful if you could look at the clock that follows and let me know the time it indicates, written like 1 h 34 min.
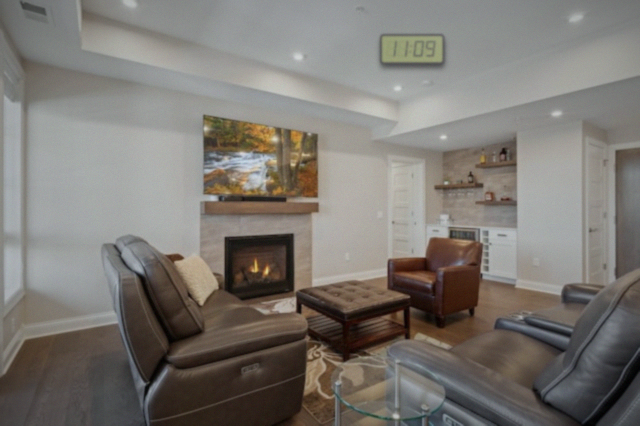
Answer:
11 h 09 min
